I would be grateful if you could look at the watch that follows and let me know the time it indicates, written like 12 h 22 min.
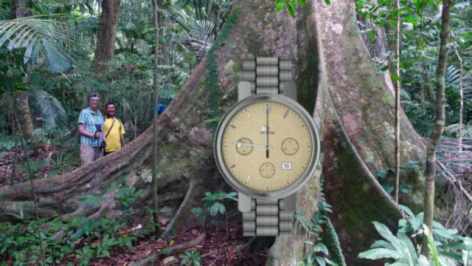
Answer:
11 h 46 min
